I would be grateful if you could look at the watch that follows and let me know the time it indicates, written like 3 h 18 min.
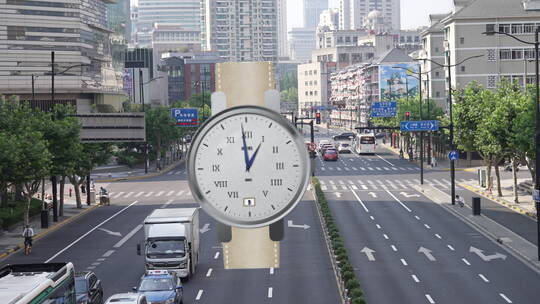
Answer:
12 h 59 min
